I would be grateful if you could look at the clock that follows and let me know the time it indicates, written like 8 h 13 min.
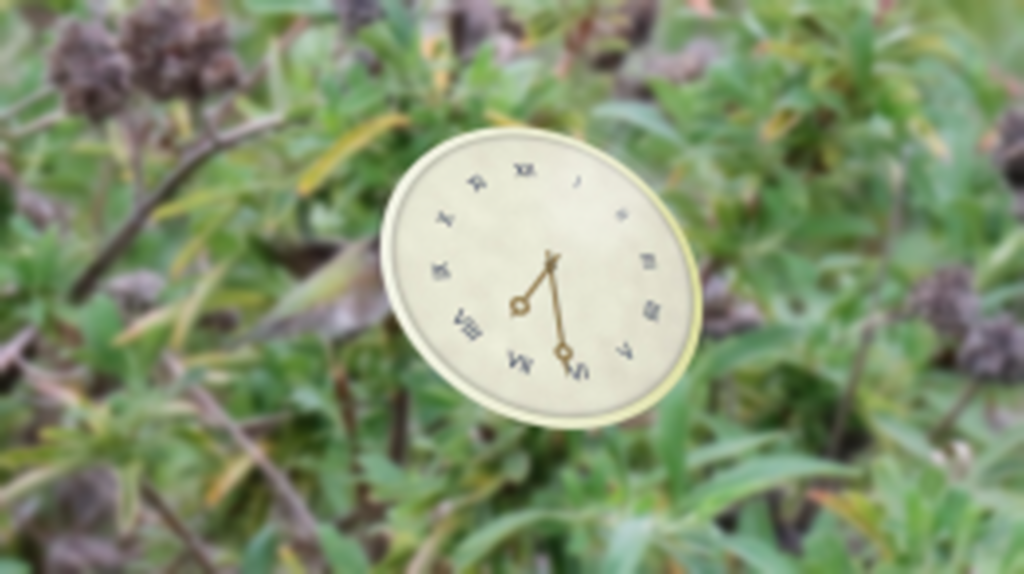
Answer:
7 h 31 min
